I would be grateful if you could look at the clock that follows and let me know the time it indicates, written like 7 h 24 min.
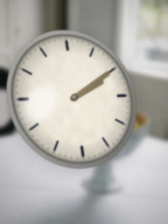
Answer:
2 h 10 min
